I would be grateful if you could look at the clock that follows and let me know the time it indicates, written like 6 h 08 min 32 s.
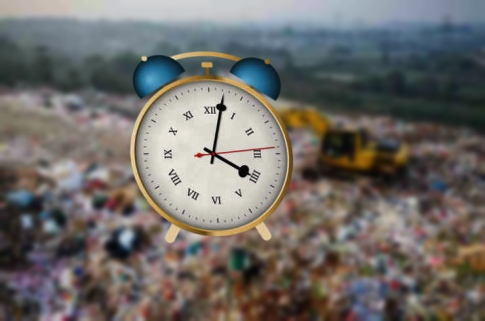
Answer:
4 h 02 min 14 s
